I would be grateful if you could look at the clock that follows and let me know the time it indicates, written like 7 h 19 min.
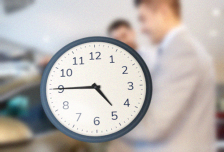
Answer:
4 h 45 min
